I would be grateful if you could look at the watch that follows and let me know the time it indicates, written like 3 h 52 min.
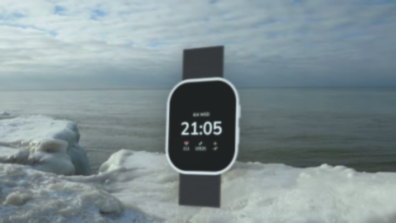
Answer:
21 h 05 min
